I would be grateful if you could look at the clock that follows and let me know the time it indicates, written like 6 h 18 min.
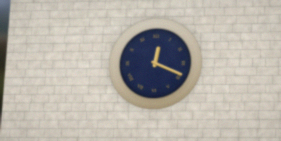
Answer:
12 h 19 min
